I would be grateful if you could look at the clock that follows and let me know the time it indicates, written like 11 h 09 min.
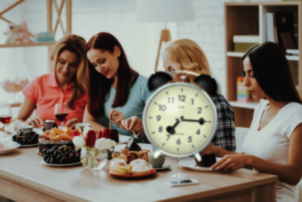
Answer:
7 h 15 min
